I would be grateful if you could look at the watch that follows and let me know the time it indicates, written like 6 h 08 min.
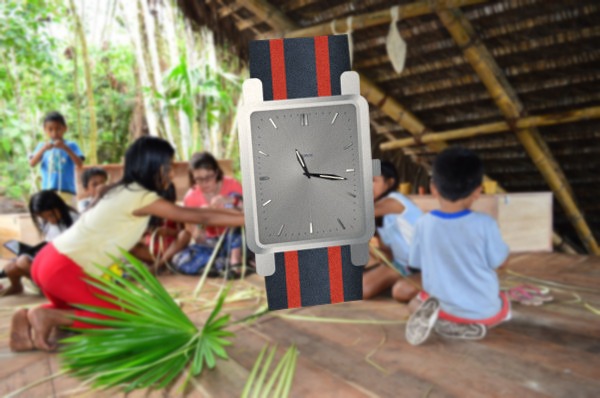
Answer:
11 h 17 min
